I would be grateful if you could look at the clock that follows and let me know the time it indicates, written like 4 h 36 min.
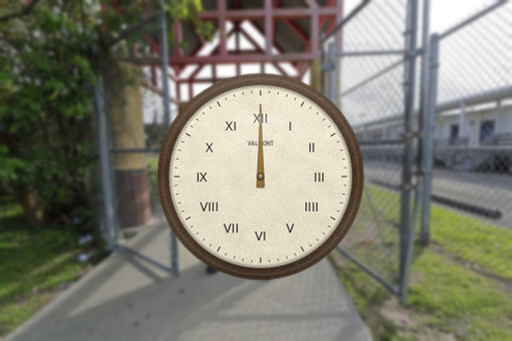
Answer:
12 h 00 min
